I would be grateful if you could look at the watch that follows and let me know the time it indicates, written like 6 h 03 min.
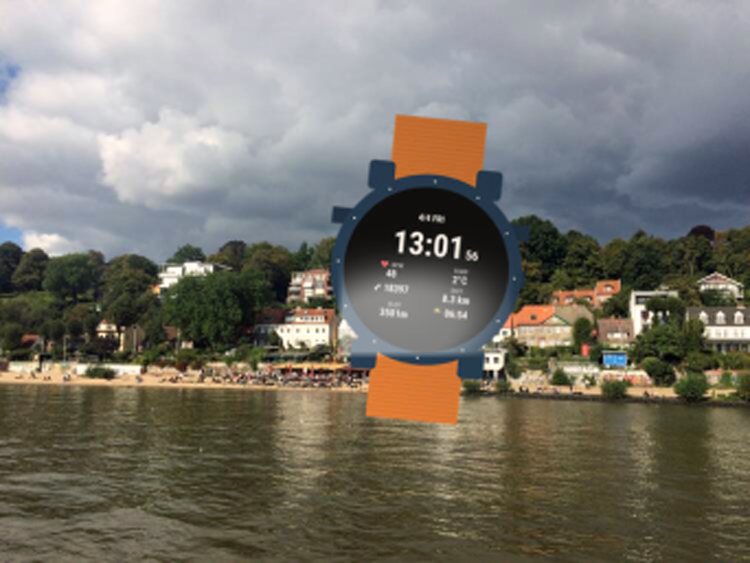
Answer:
13 h 01 min
